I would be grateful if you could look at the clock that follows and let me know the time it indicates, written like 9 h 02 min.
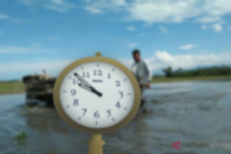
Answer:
9 h 52 min
